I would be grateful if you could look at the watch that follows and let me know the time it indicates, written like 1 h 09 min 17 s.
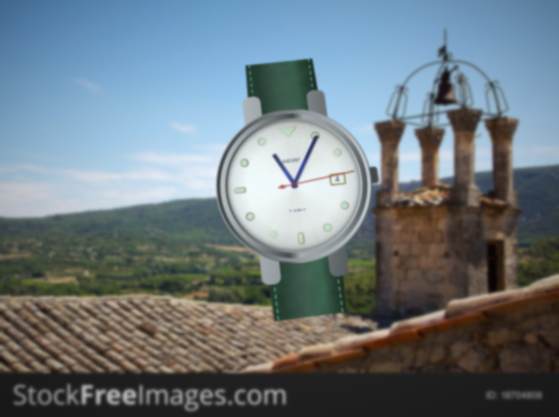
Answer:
11 h 05 min 14 s
